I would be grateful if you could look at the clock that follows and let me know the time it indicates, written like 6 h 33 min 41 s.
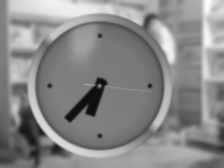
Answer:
6 h 37 min 16 s
